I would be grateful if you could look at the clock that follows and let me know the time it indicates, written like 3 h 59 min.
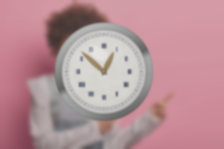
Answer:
12 h 52 min
